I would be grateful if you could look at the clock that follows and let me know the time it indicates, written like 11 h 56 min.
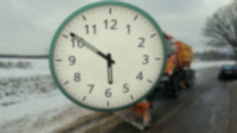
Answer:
5 h 51 min
